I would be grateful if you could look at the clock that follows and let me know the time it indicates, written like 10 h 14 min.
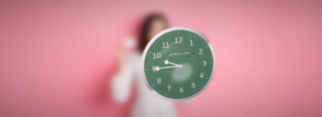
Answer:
9 h 45 min
